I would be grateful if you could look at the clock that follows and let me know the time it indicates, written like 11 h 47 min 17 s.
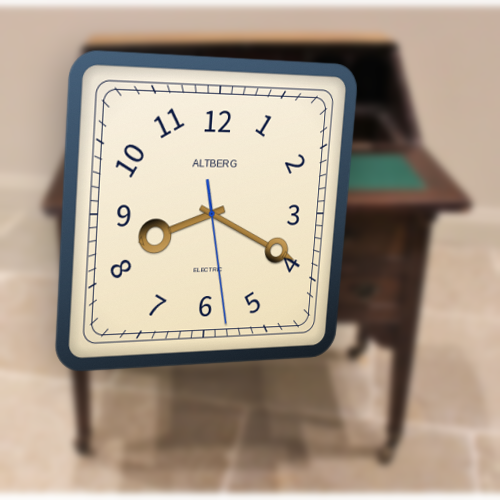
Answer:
8 h 19 min 28 s
